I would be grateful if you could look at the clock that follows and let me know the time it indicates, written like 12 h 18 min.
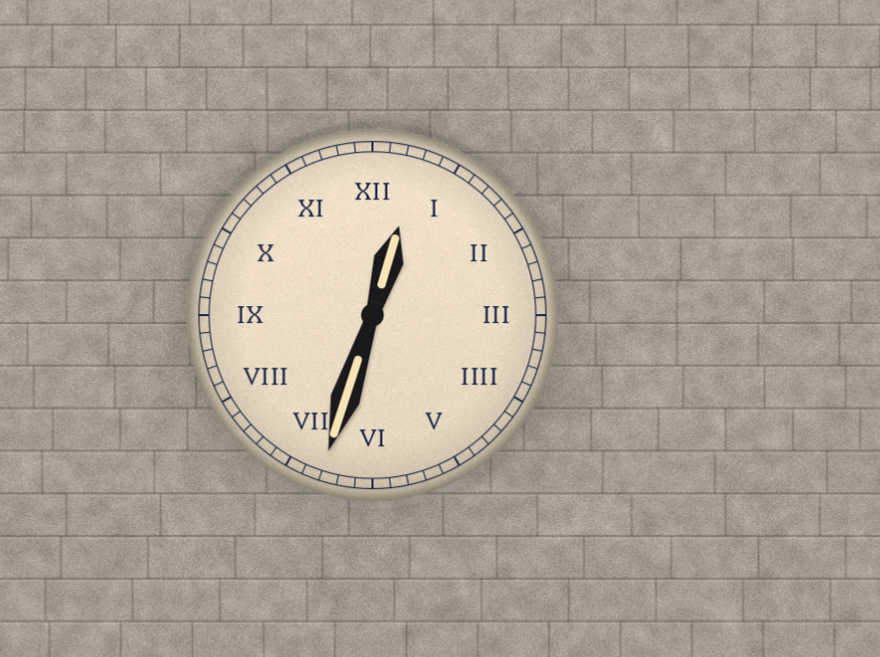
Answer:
12 h 33 min
